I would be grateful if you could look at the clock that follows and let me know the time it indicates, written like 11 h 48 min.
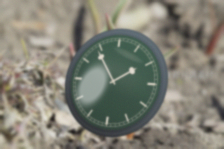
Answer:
1 h 54 min
